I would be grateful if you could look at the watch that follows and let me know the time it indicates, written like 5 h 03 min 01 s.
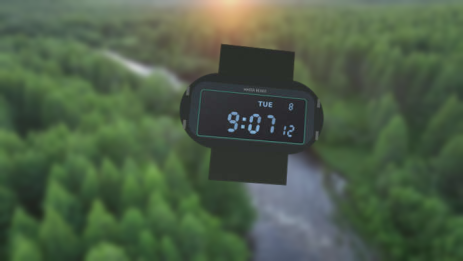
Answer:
9 h 07 min 12 s
